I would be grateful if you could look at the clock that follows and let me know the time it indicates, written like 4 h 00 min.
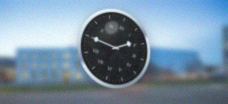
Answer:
1 h 45 min
